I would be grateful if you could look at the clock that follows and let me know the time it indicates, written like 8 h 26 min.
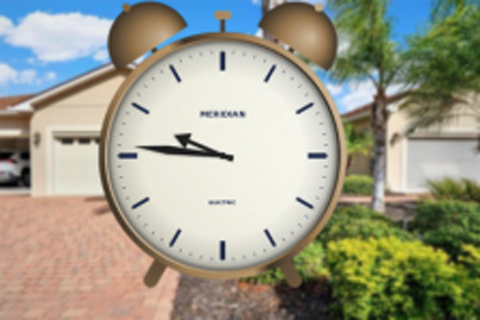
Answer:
9 h 46 min
